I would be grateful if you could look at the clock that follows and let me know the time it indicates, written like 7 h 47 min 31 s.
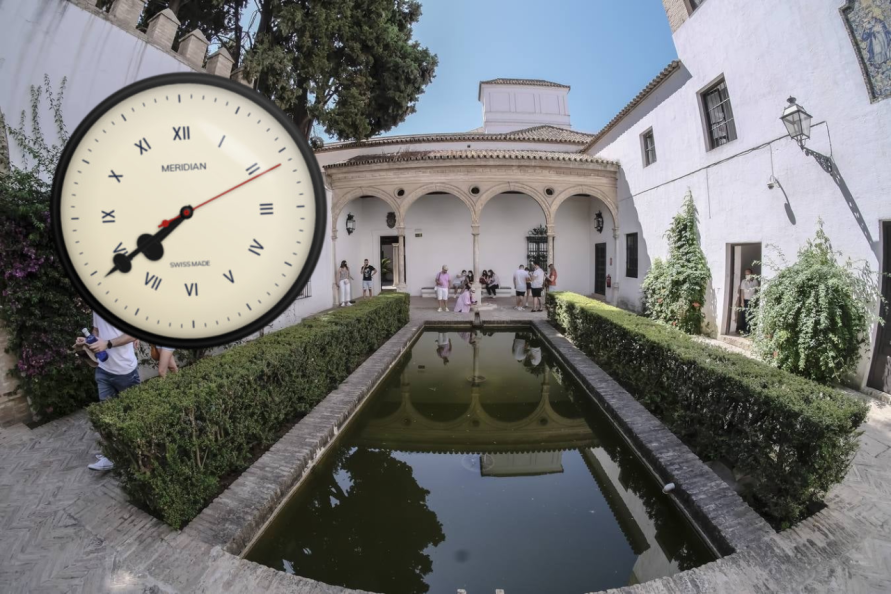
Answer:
7 h 39 min 11 s
